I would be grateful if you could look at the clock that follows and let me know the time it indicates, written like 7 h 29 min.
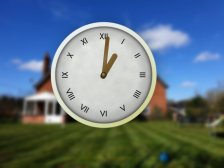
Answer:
1 h 01 min
